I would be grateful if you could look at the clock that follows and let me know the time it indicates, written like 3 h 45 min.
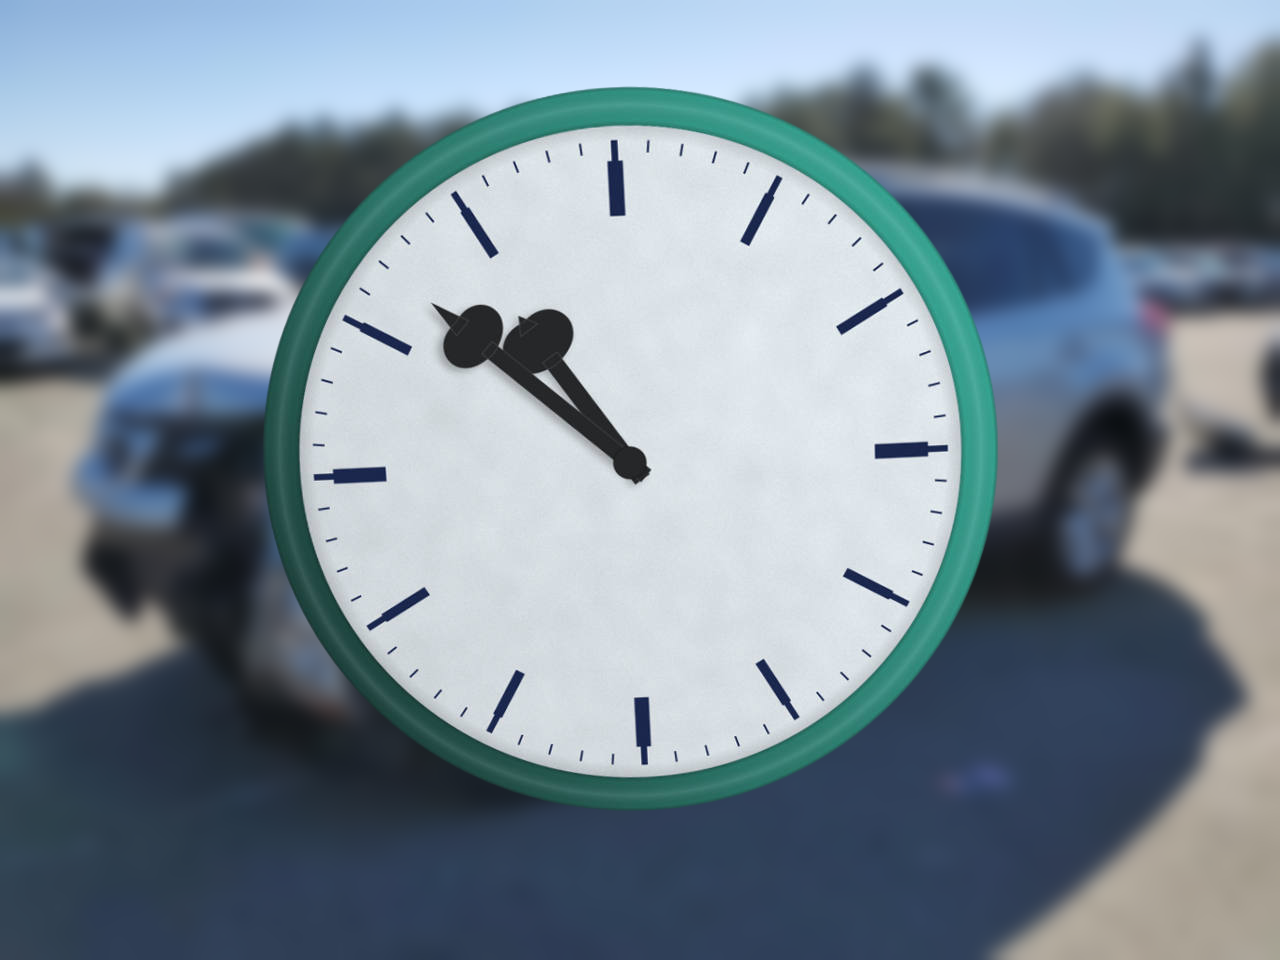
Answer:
10 h 52 min
